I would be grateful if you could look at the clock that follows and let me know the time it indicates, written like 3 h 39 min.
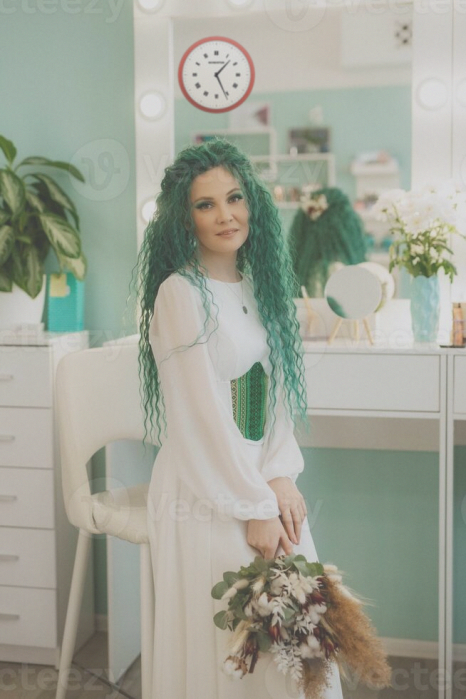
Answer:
1 h 26 min
